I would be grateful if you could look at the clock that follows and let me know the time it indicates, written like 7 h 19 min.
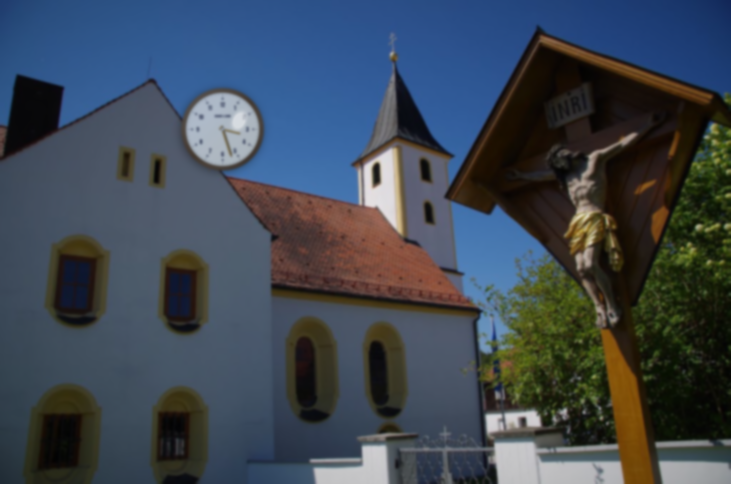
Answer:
3 h 27 min
